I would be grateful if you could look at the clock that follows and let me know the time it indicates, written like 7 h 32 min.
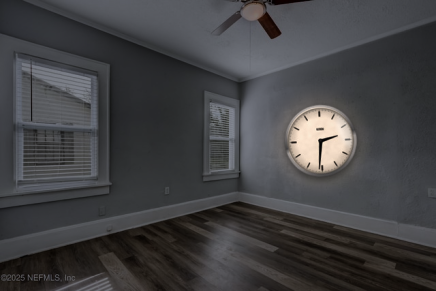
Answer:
2 h 31 min
